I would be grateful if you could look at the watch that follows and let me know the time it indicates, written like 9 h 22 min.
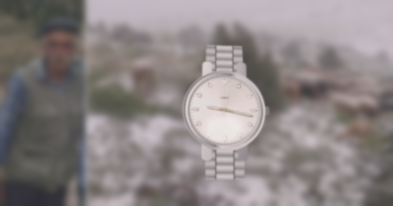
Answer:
9 h 17 min
